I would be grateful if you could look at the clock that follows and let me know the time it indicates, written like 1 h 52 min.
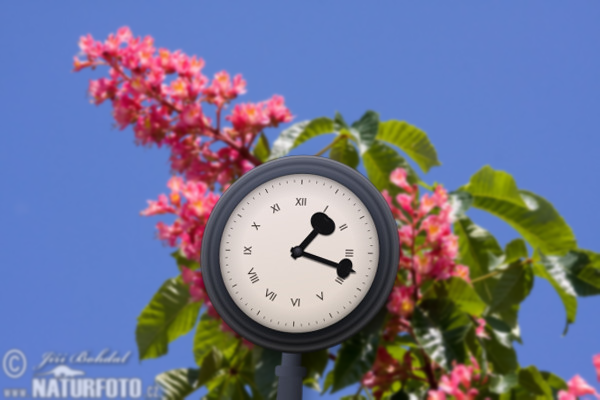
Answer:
1 h 18 min
